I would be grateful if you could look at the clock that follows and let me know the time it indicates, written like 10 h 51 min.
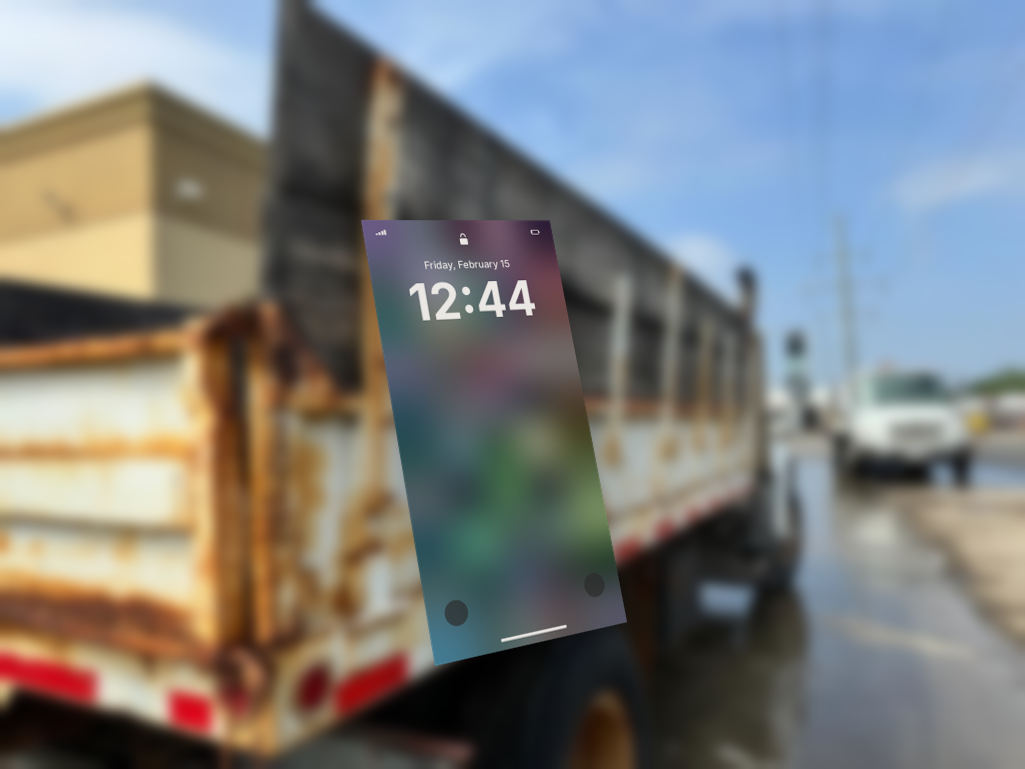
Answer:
12 h 44 min
